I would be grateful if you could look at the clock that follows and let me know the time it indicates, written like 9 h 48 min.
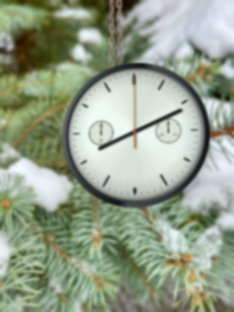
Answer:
8 h 11 min
